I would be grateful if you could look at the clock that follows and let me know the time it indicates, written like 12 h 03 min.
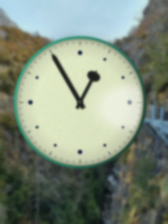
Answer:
12 h 55 min
